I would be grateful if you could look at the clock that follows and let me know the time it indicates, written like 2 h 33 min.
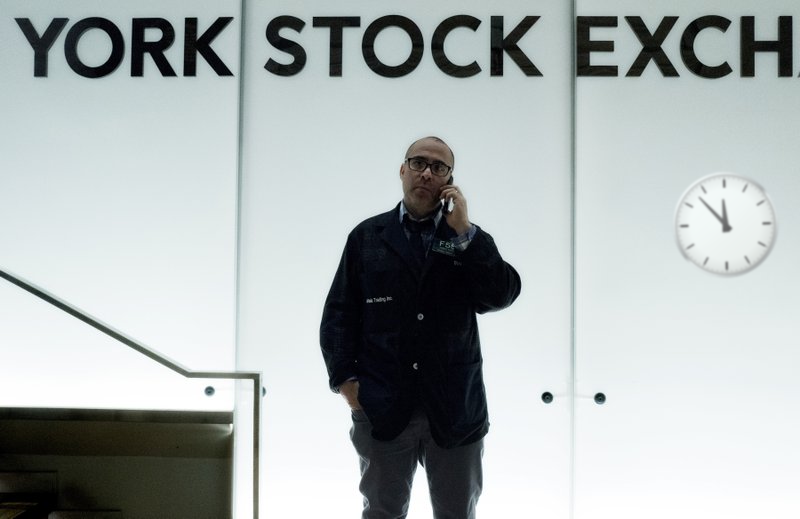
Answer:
11 h 53 min
